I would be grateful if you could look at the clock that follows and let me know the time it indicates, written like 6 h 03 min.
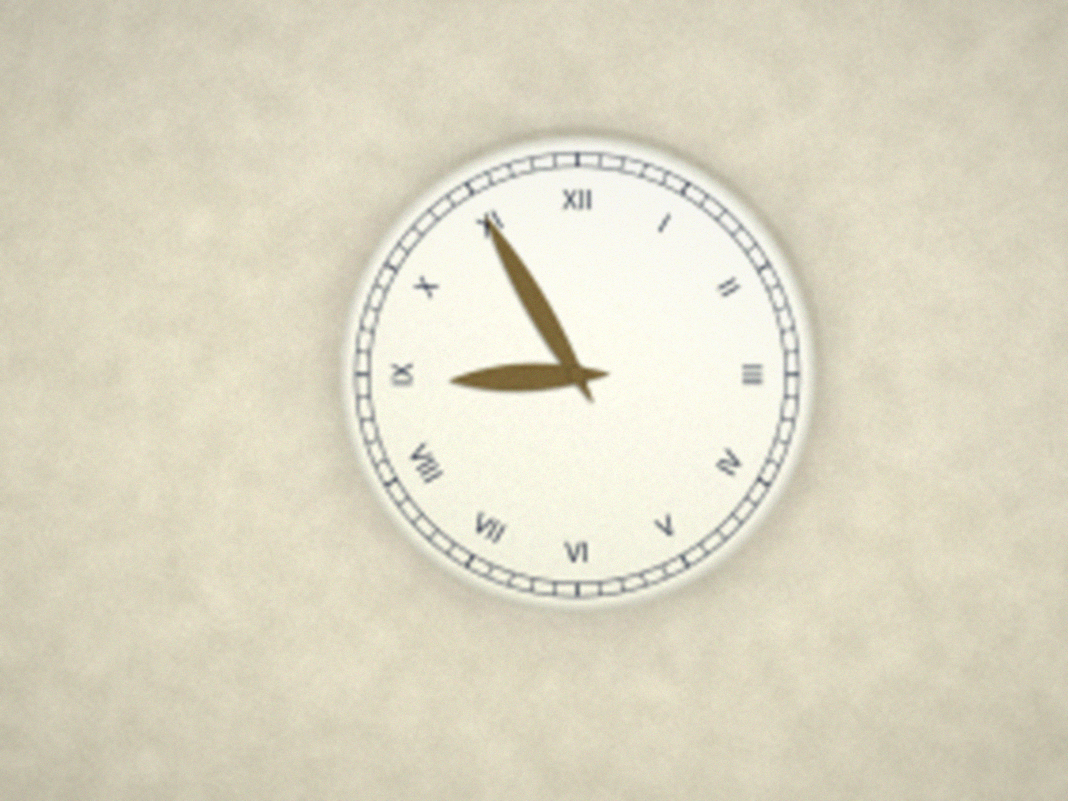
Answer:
8 h 55 min
